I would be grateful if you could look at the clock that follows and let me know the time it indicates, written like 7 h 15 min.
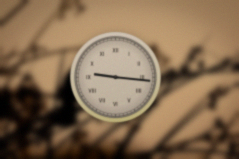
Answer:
9 h 16 min
